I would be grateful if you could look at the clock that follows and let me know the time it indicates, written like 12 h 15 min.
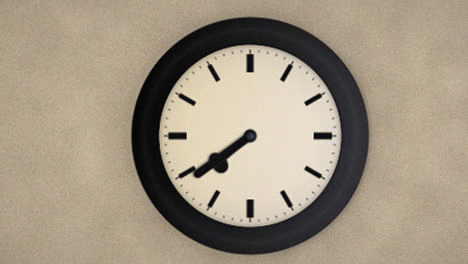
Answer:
7 h 39 min
